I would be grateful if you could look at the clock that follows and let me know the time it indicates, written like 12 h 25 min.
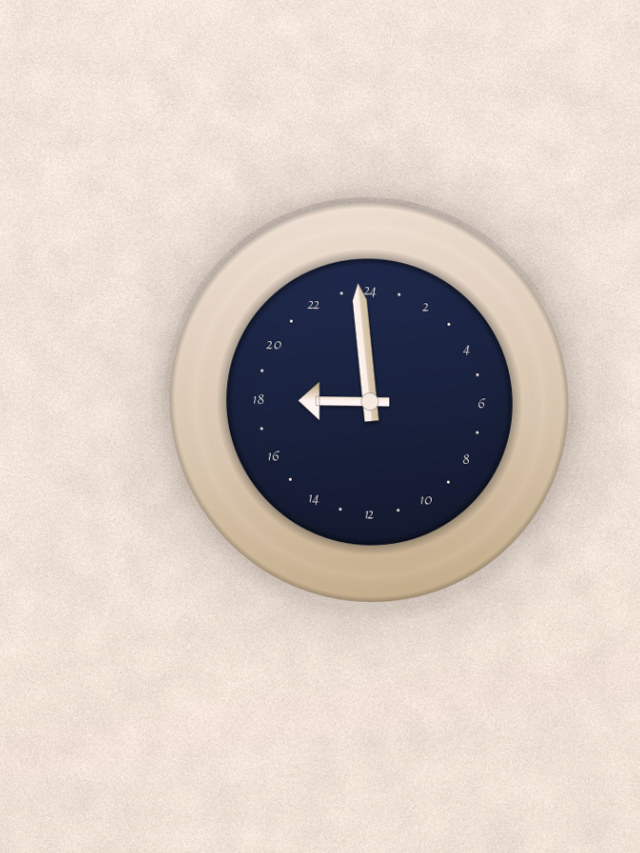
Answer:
17 h 59 min
